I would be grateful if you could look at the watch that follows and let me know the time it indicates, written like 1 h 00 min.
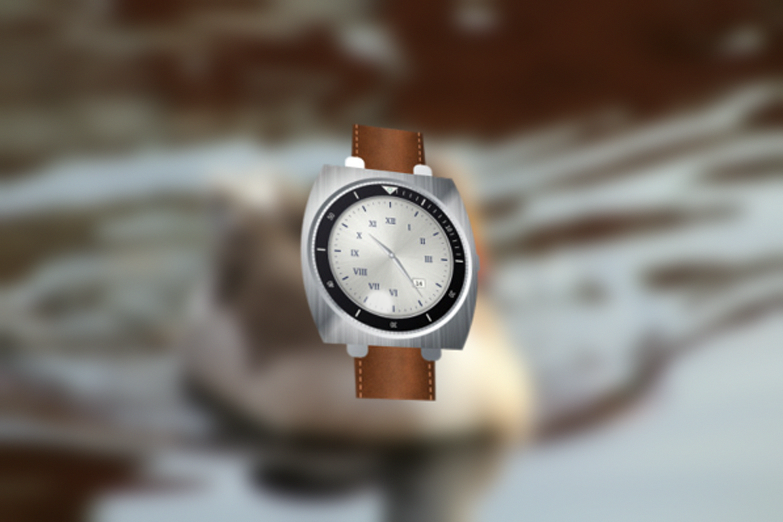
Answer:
10 h 24 min
